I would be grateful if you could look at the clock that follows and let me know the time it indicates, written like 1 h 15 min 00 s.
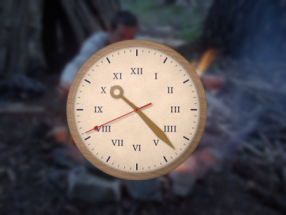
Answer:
10 h 22 min 41 s
